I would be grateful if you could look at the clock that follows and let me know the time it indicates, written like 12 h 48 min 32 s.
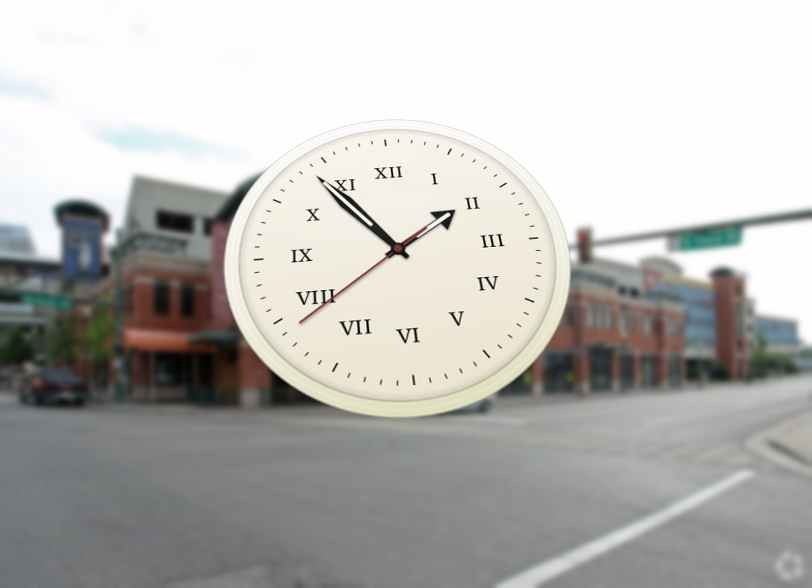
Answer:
1 h 53 min 39 s
